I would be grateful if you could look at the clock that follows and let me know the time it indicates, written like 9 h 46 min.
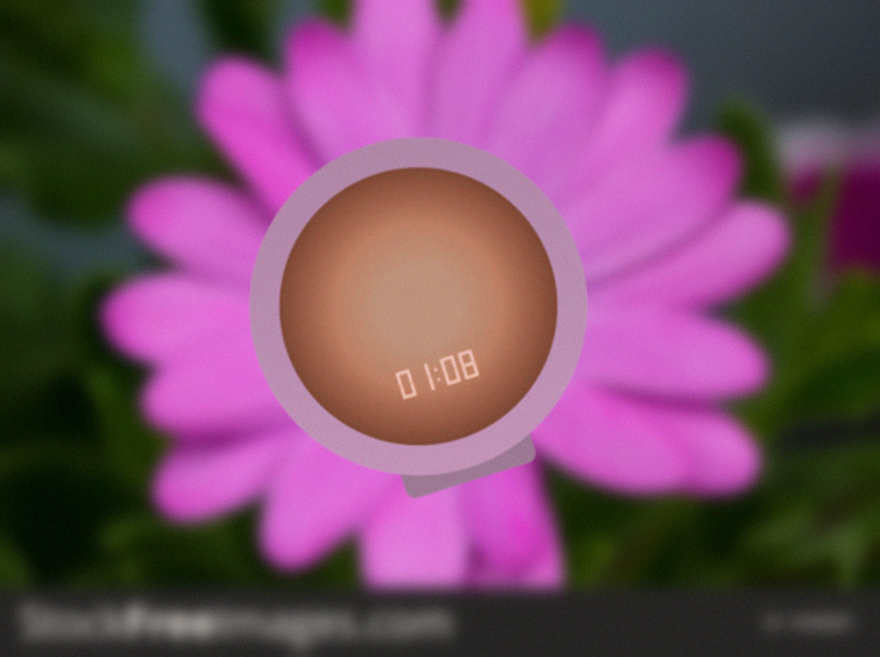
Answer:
1 h 08 min
